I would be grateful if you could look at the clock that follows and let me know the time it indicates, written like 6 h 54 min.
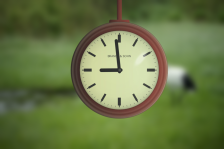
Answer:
8 h 59 min
